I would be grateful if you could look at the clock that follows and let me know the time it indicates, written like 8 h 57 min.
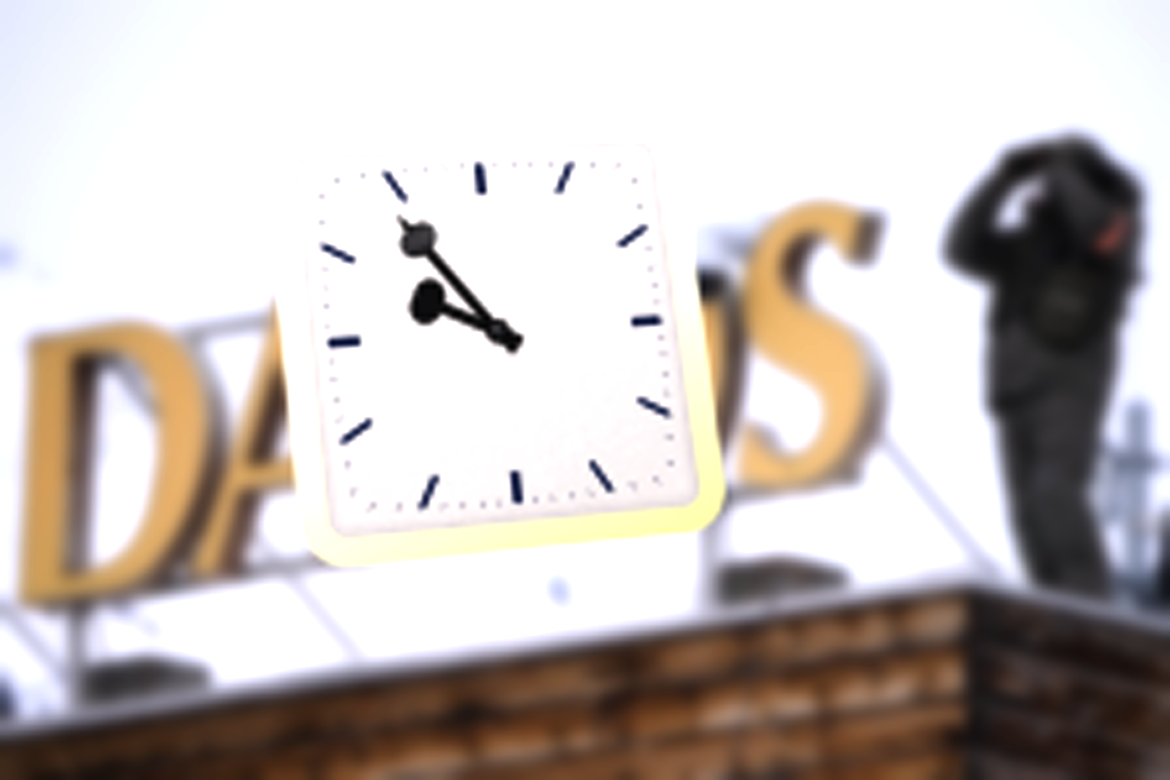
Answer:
9 h 54 min
